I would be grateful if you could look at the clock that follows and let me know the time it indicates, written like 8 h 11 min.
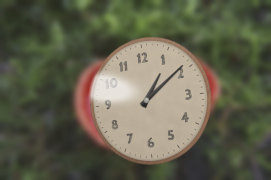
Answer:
1 h 09 min
